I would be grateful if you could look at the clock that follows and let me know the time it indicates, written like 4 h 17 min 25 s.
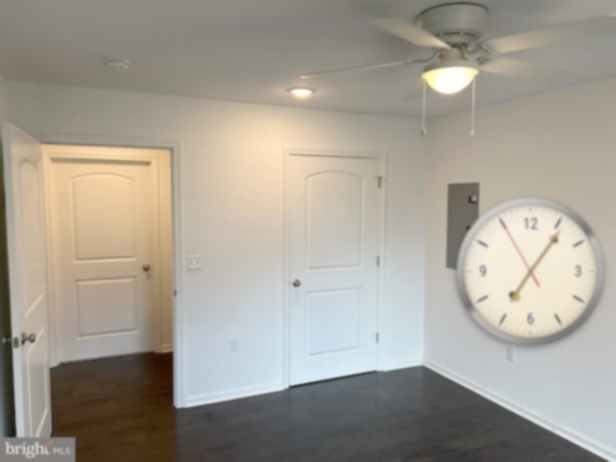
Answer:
7 h 05 min 55 s
